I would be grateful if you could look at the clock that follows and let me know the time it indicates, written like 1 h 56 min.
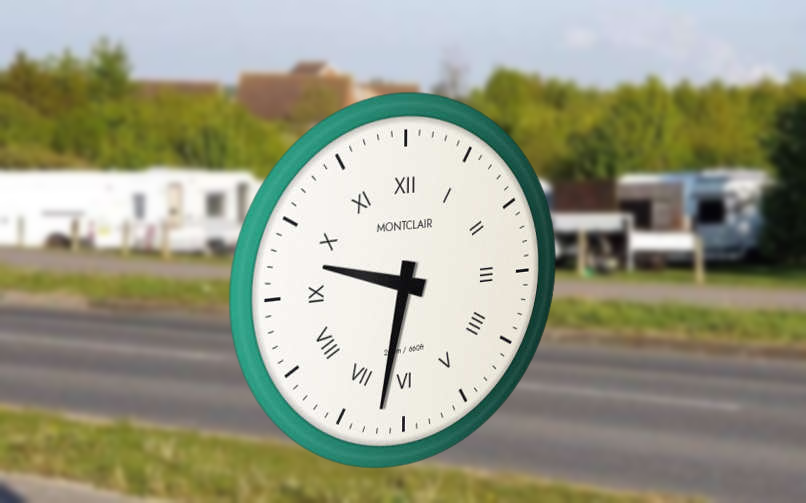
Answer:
9 h 32 min
